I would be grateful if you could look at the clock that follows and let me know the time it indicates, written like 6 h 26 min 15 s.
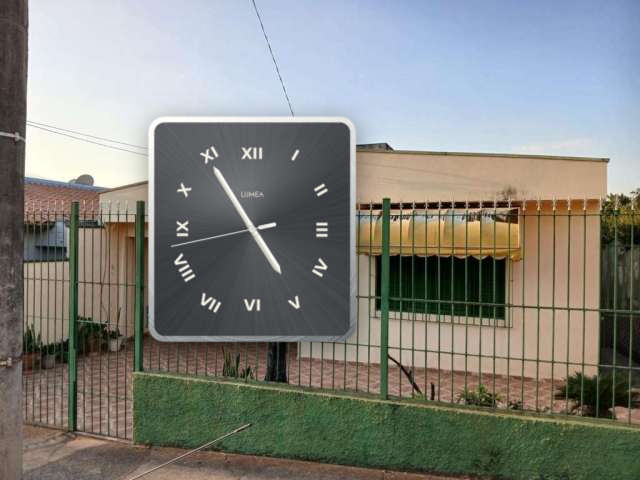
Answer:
4 h 54 min 43 s
